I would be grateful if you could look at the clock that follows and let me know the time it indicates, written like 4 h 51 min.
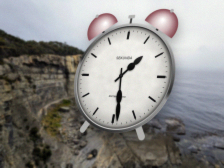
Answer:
1 h 29 min
